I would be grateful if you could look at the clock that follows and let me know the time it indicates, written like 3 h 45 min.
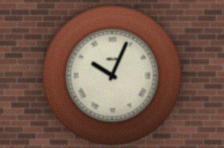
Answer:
10 h 04 min
